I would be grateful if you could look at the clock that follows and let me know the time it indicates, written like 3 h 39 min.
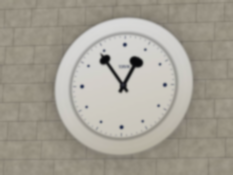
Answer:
12 h 54 min
